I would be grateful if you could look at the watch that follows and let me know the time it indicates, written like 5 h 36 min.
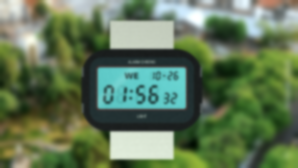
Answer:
1 h 56 min
